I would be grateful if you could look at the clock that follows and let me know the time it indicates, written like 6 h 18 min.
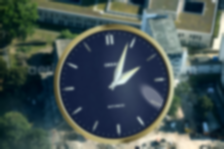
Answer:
2 h 04 min
